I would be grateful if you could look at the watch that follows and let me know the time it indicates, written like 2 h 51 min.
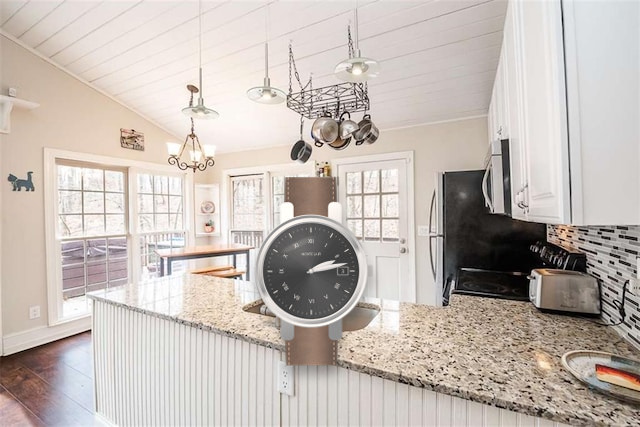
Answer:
2 h 13 min
